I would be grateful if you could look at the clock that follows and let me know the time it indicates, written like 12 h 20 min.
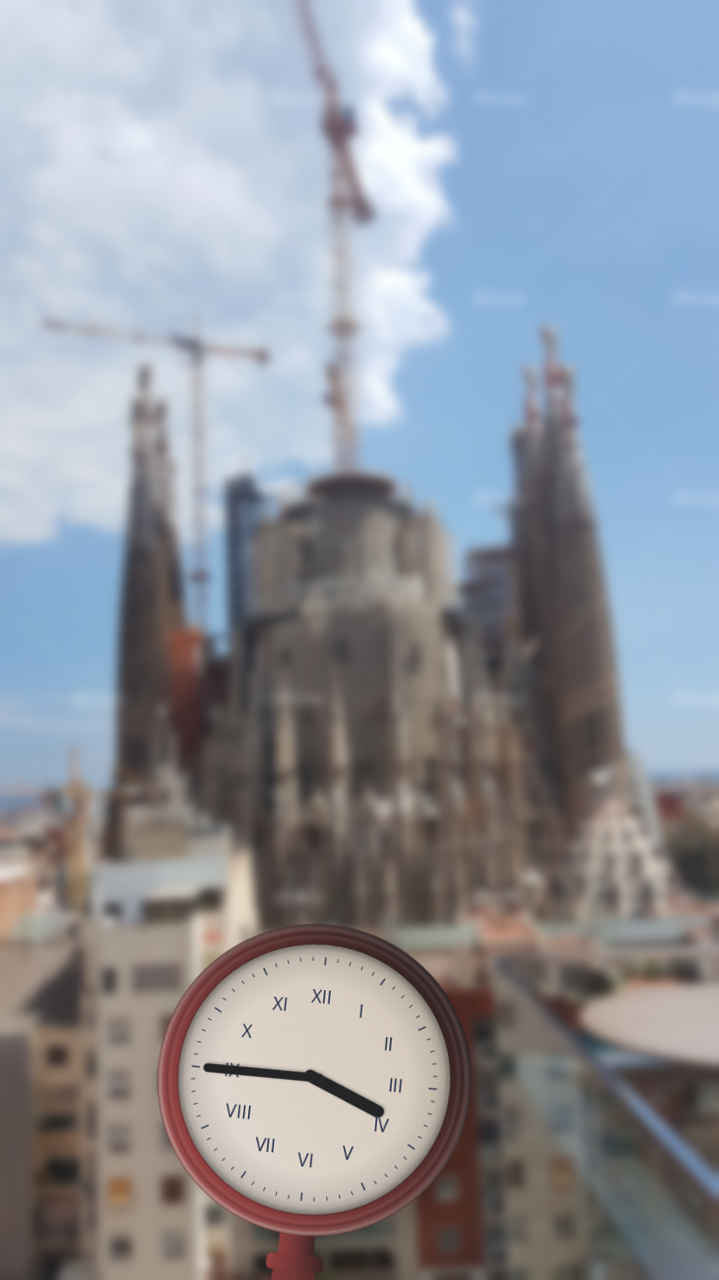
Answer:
3 h 45 min
